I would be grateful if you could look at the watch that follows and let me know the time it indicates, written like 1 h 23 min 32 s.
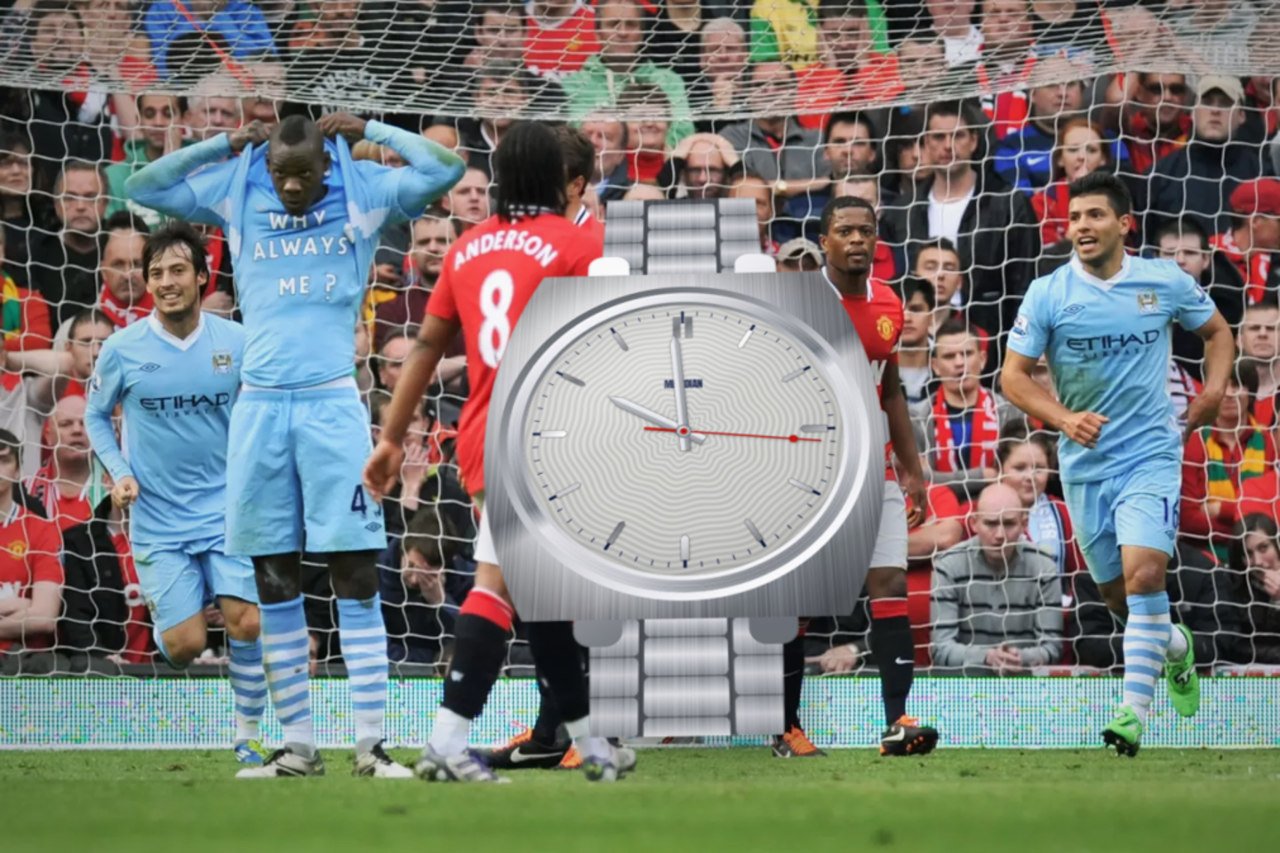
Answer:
9 h 59 min 16 s
